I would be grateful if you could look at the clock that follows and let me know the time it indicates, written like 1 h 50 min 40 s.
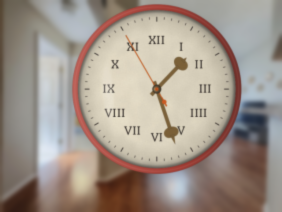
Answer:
1 h 26 min 55 s
